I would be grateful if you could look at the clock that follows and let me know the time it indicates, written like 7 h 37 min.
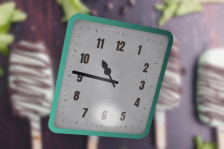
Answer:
10 h 46 min
